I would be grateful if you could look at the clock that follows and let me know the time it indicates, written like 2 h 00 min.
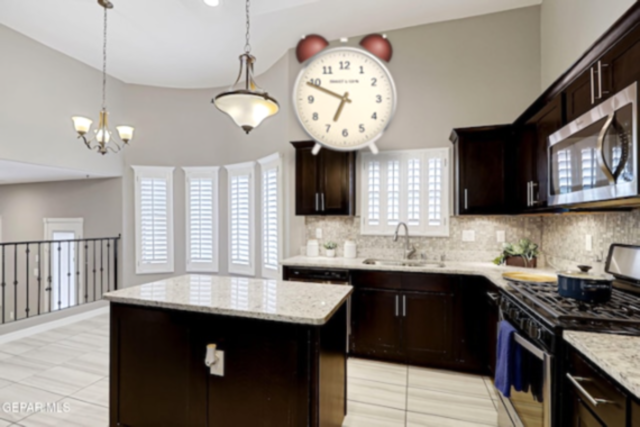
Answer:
6 h 49 min
